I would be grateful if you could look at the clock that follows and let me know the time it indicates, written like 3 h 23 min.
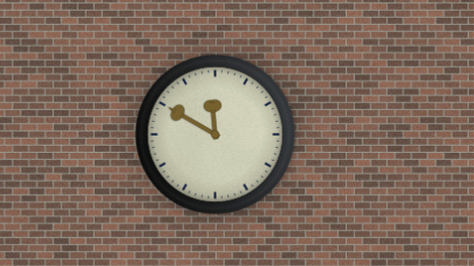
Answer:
11 h 50 min
